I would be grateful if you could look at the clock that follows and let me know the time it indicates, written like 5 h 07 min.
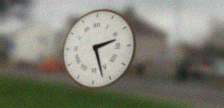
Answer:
2 h 27 min
